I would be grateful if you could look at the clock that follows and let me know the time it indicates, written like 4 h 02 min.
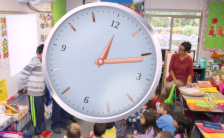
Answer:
12 h 11 min
